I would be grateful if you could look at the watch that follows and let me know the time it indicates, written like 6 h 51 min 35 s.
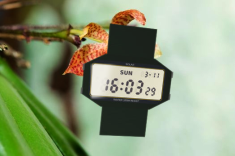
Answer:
16 h 03 min 29 s
